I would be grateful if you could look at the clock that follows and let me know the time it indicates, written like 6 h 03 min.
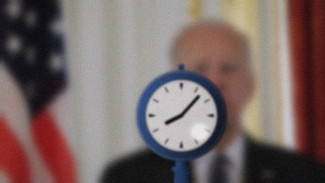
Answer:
8 h 07 min
